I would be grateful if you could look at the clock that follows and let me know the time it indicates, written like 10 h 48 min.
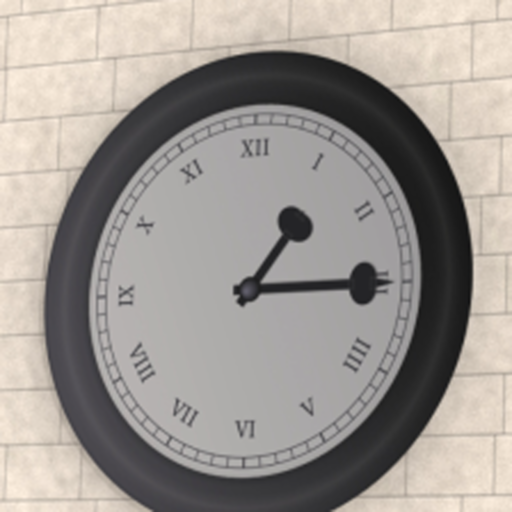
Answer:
1 h 15 min
